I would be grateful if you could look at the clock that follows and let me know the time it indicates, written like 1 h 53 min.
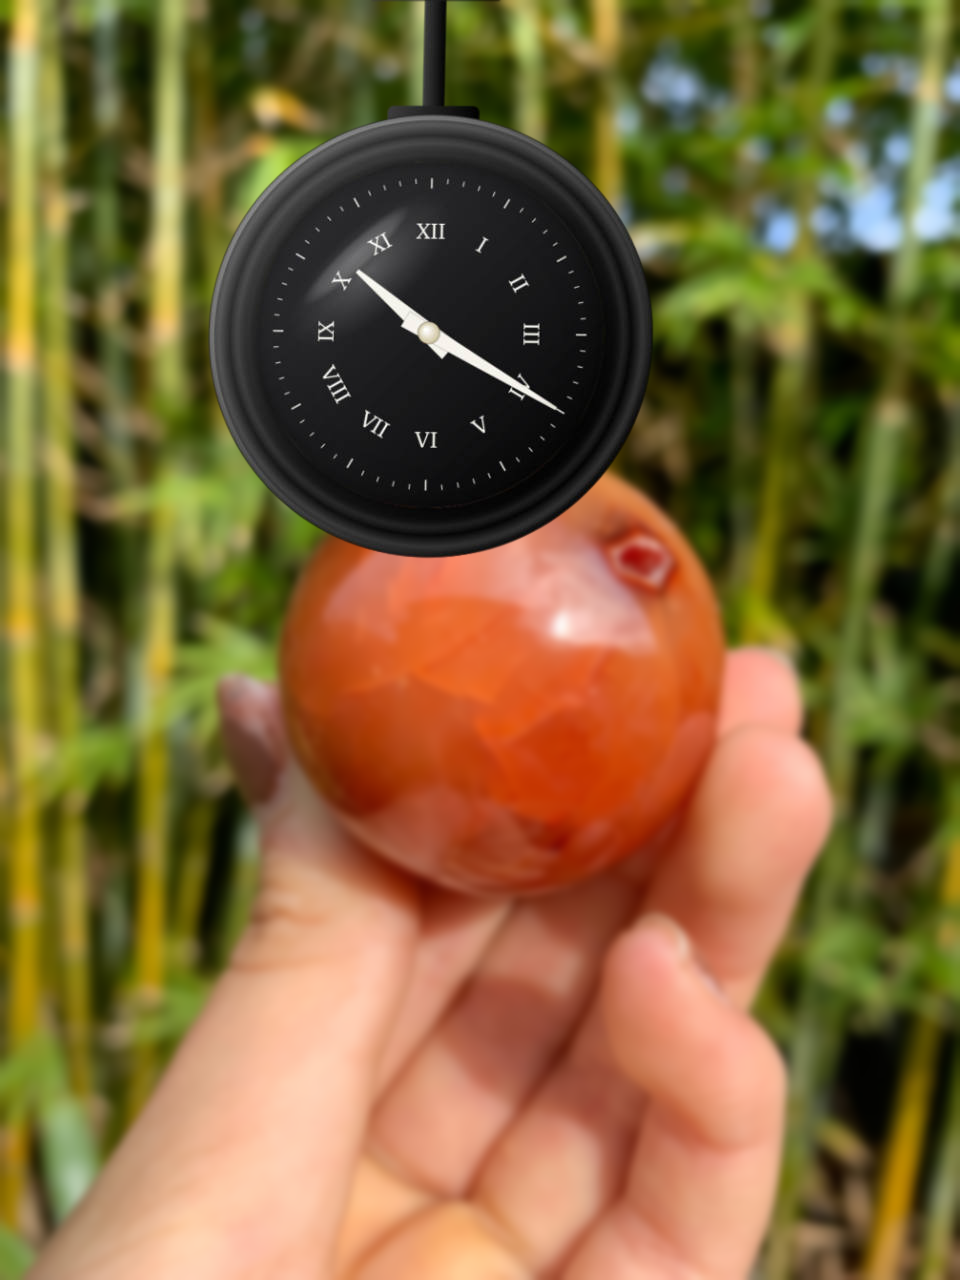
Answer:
10 h 20 min
